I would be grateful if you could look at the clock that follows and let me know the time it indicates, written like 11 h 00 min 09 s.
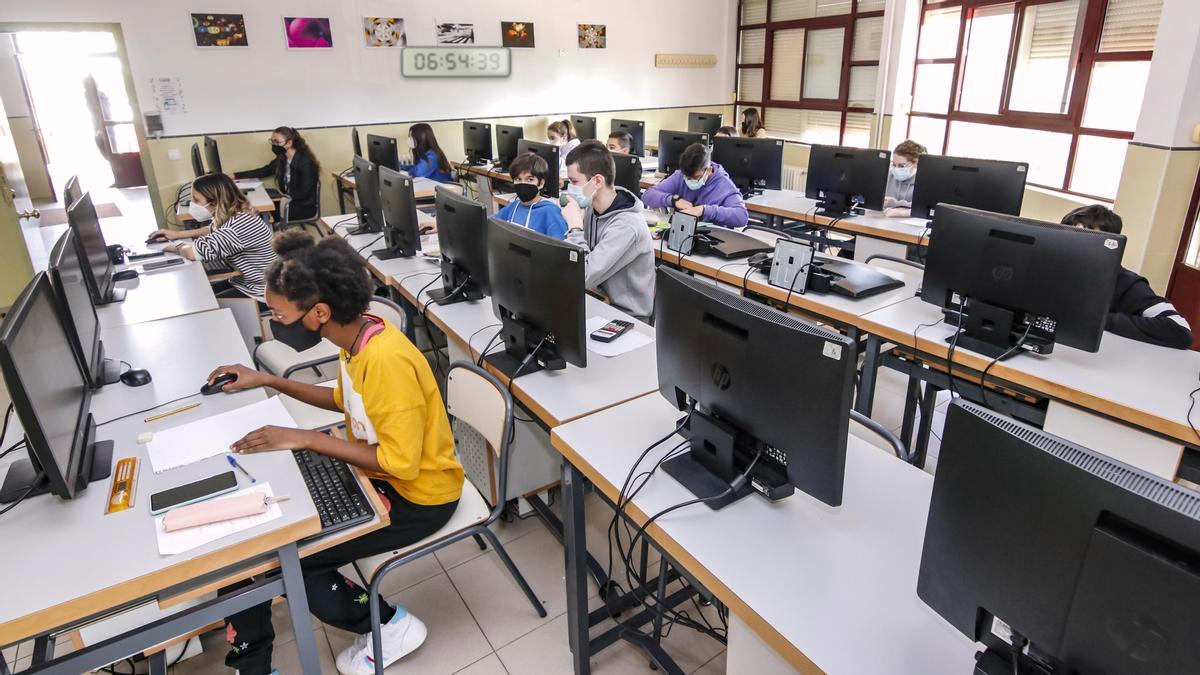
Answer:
6 h 54 min 39 s
